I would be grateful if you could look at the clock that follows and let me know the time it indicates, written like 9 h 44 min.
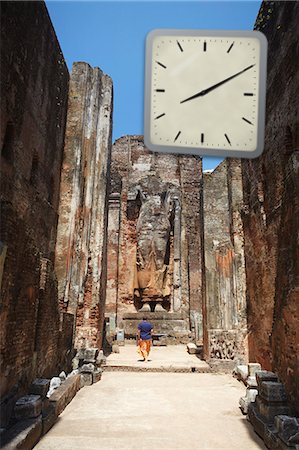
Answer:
8 h 10 min
